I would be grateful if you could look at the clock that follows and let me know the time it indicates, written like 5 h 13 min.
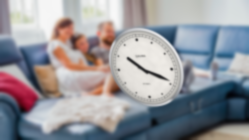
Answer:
10 h 19 min
